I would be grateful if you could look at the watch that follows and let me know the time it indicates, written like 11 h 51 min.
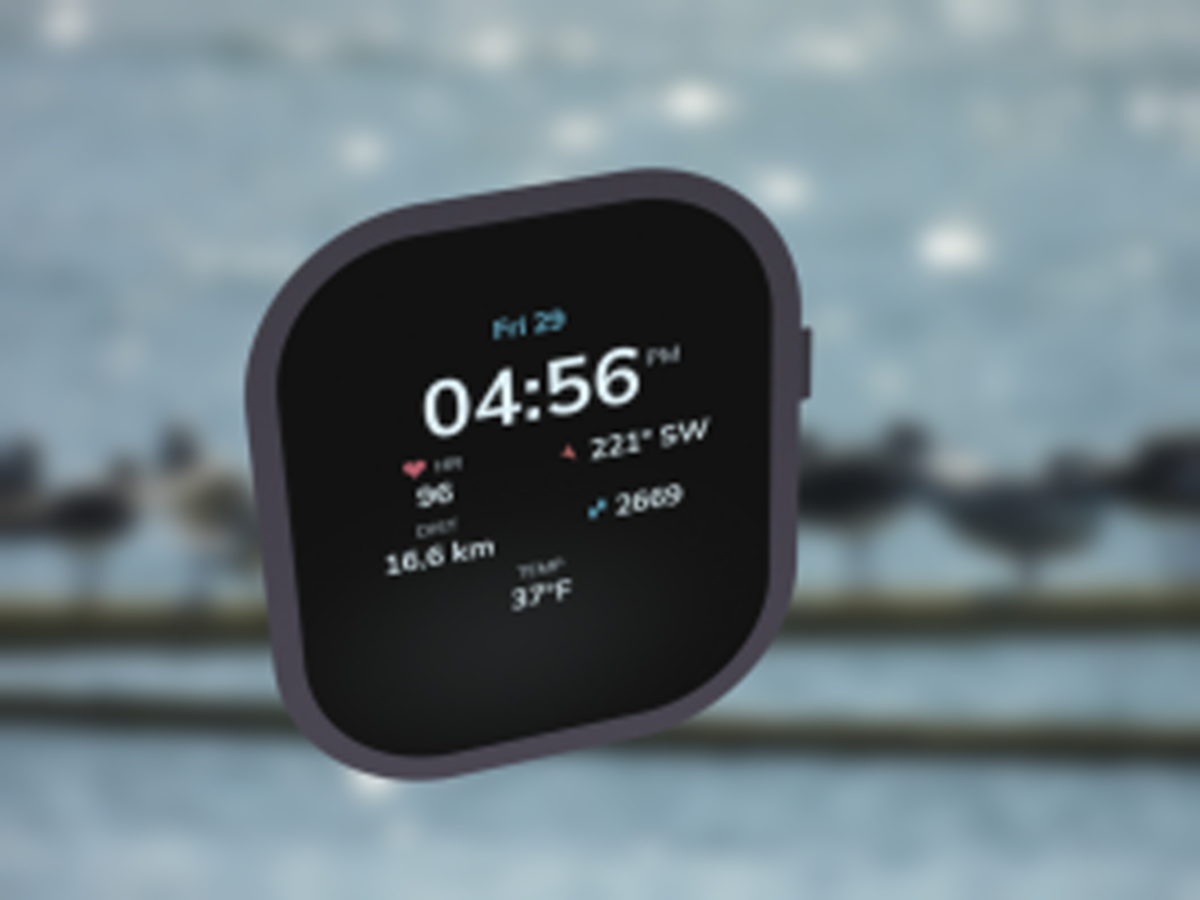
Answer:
4 h 56 min
